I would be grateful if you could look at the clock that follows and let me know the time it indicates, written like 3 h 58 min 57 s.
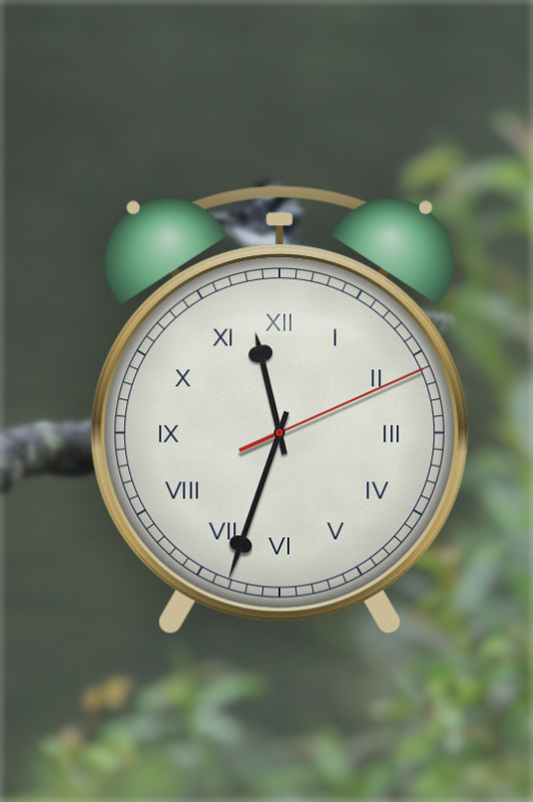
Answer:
11 h 33 min 11 s
